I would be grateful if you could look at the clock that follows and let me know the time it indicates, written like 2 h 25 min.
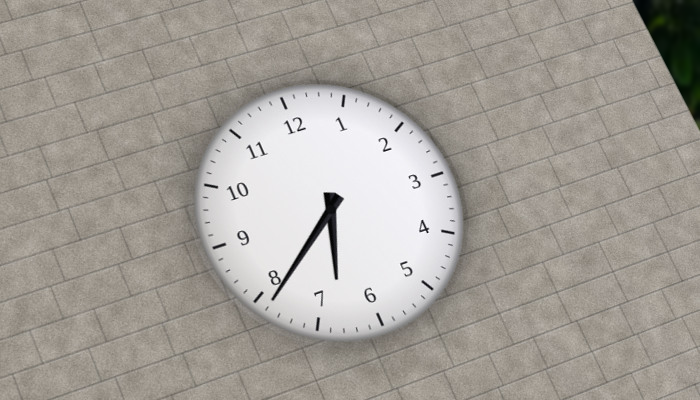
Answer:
6 h 39 min
